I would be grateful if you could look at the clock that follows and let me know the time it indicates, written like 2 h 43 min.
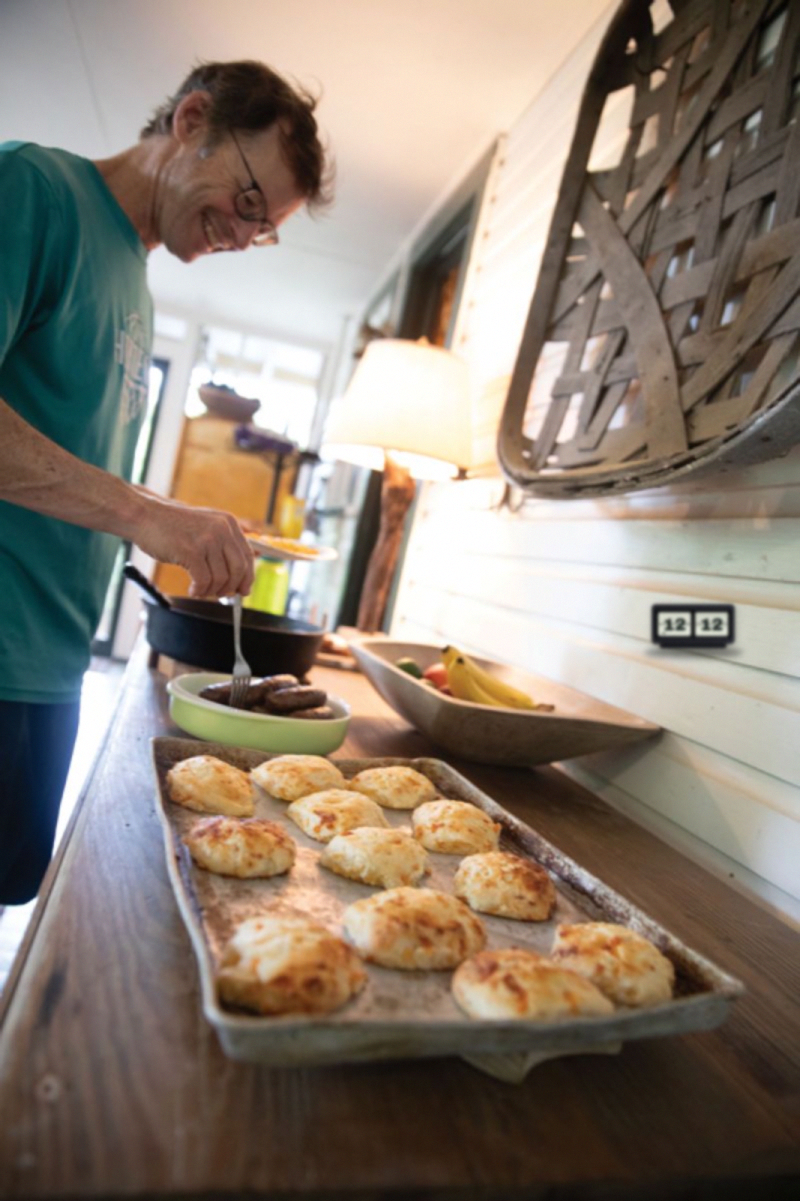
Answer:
12 h 12 min
